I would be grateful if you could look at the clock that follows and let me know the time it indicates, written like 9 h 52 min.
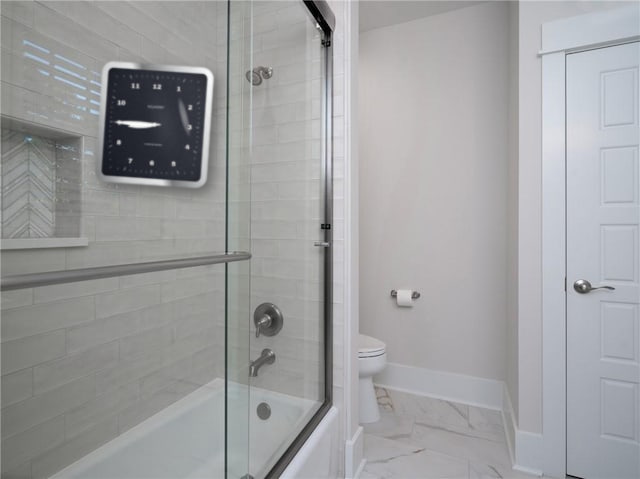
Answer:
8 h 45 min
